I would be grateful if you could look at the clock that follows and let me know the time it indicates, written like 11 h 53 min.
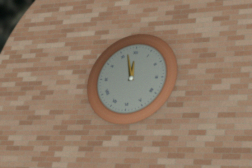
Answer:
11 h 57 min
